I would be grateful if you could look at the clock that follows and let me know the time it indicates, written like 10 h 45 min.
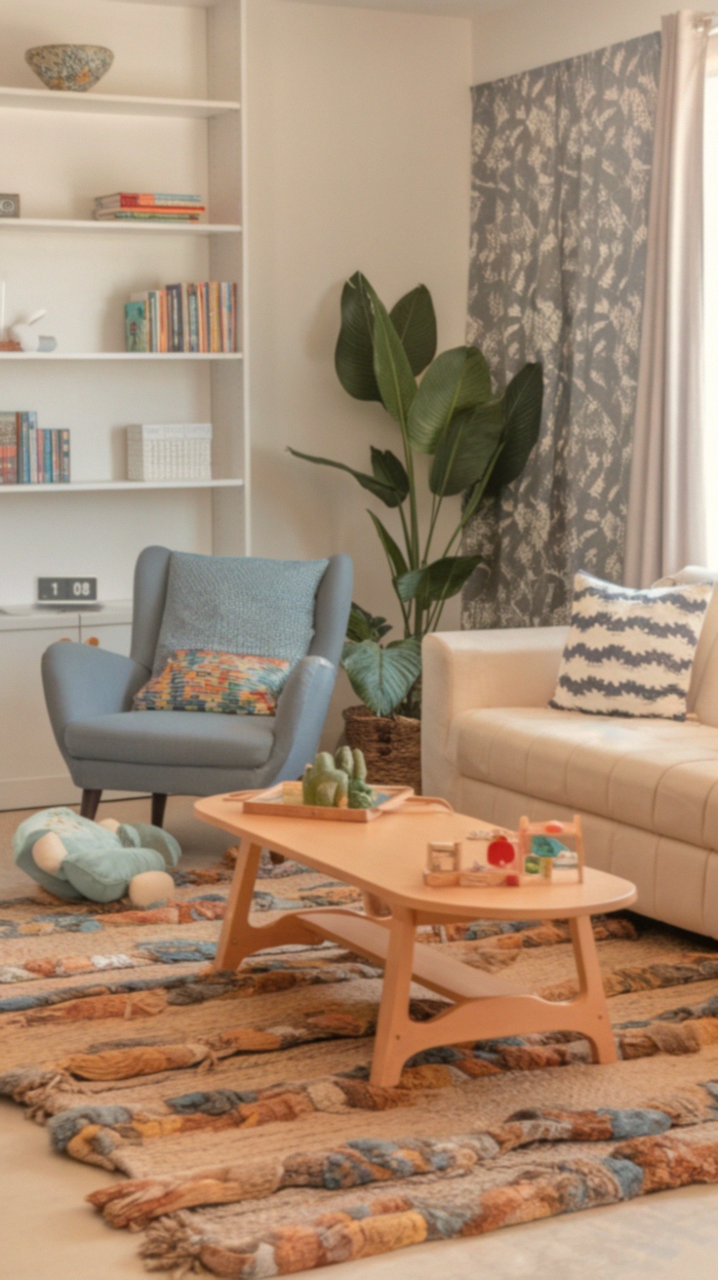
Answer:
1 h 08 min
